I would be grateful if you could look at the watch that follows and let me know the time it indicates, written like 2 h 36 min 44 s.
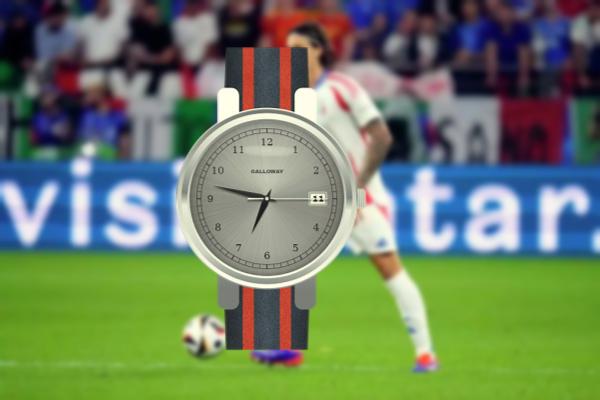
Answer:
6 h 47 min 15 s
